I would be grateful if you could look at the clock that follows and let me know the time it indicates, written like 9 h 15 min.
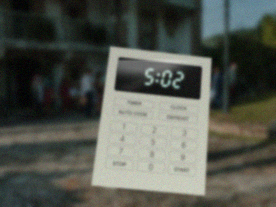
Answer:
5 h 02 min
